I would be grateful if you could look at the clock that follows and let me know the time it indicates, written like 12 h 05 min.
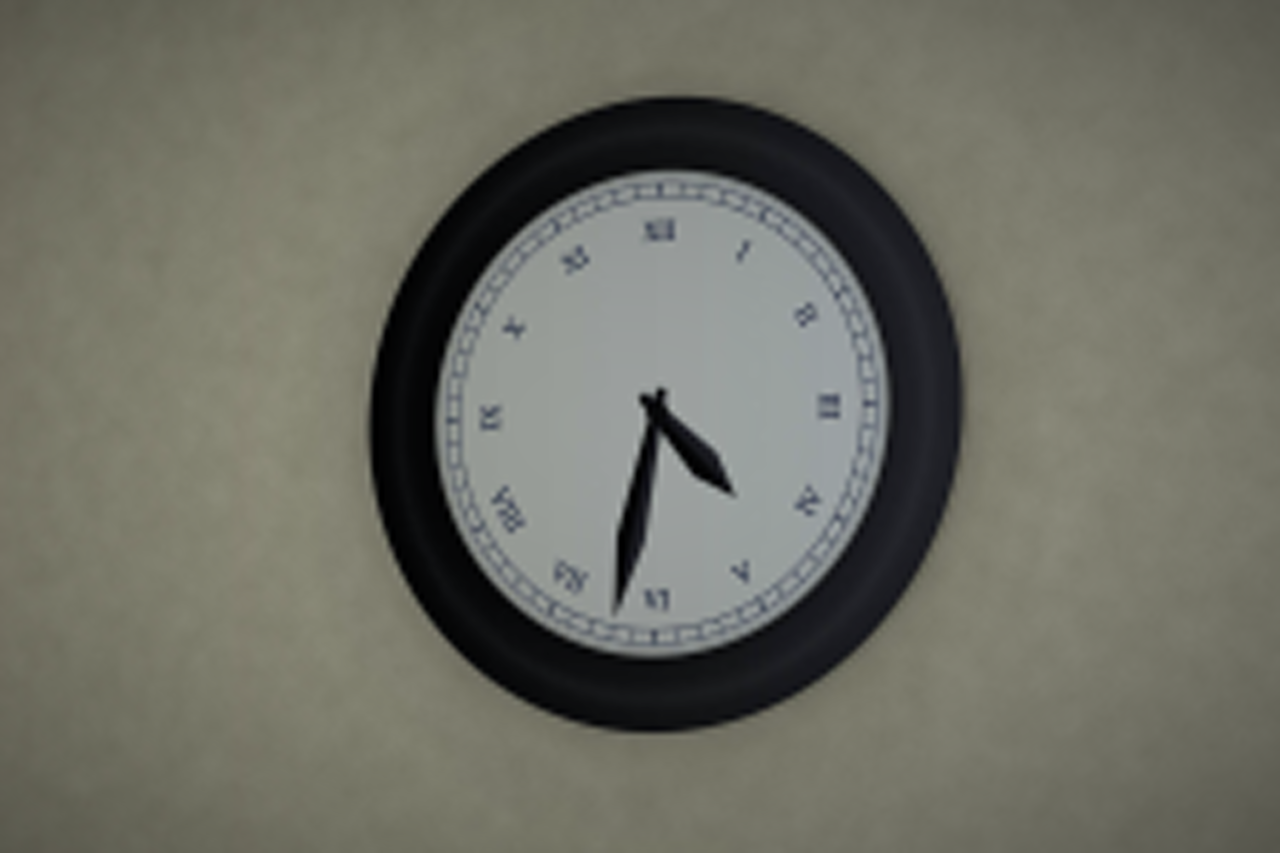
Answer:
4 h 32 min
